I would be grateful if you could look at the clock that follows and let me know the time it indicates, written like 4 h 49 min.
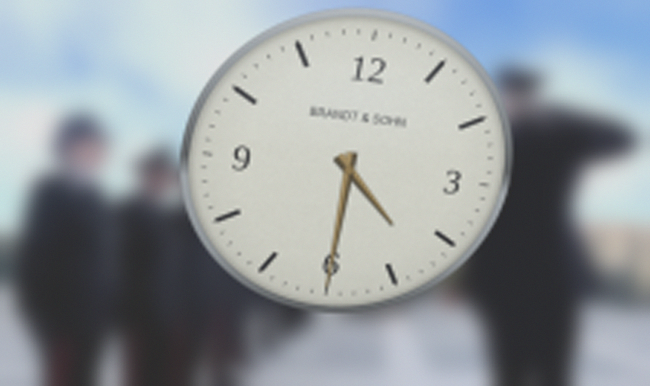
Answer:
4 h 30 min
